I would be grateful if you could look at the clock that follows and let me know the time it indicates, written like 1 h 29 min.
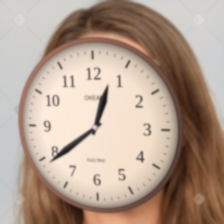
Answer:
12 h 39 min
